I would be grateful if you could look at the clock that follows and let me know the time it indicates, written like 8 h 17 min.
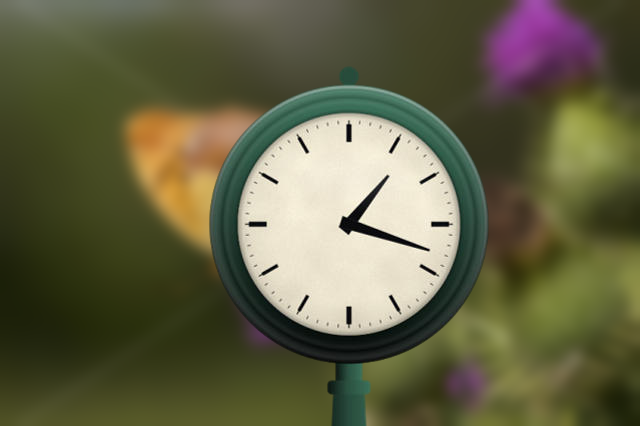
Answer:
1 h 18 min
